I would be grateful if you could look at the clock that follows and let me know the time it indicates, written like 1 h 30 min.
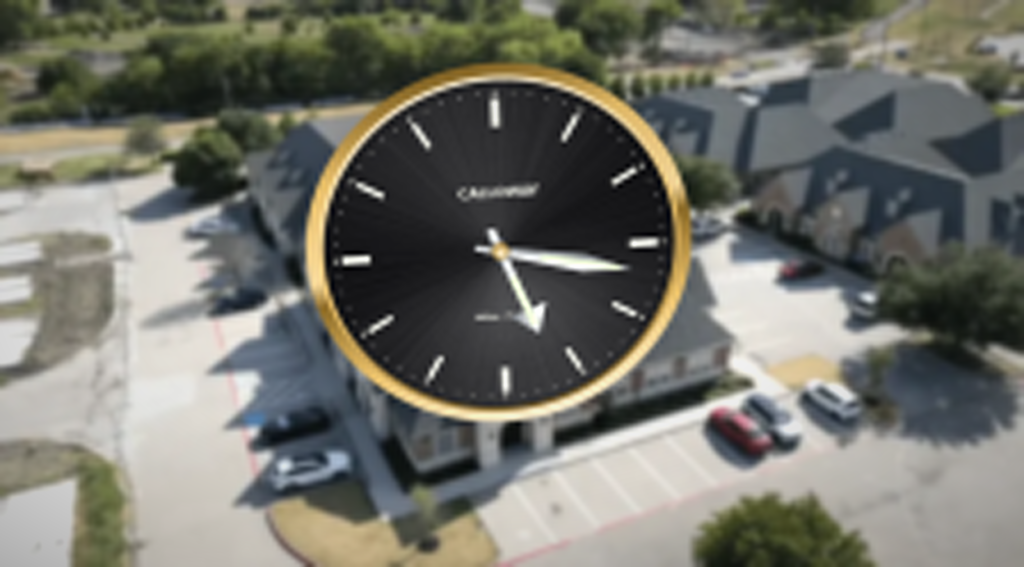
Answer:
5 h 17 min
